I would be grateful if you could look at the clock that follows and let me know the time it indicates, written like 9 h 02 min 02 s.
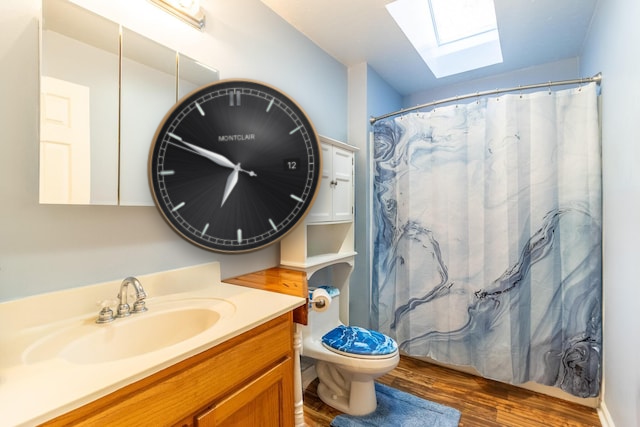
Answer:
6 h 49 min 49 s
